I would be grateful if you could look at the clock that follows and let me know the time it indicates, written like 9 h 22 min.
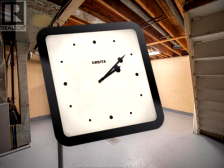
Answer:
2 h 09 min
